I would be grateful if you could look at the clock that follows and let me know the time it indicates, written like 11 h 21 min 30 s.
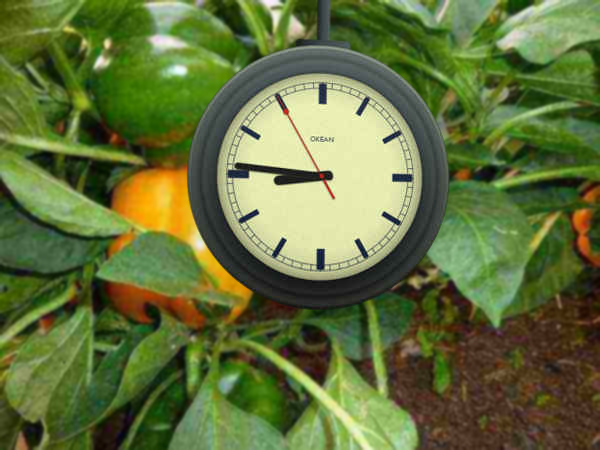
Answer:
8 h 45 min 55 s
